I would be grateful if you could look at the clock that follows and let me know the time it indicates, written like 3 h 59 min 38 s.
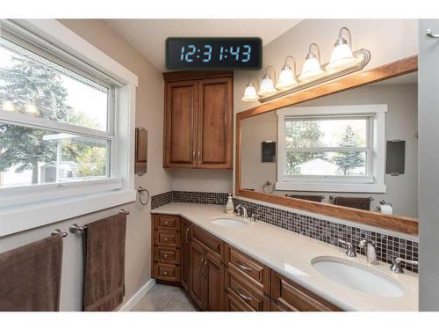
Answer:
12 h 31 min 43 s
